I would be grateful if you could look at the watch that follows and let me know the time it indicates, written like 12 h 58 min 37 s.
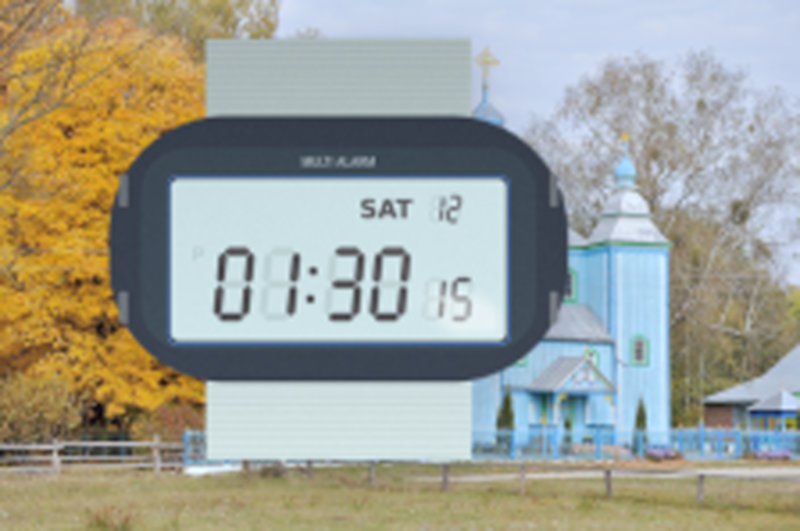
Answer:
1 h 30 min 15 s
